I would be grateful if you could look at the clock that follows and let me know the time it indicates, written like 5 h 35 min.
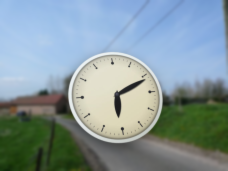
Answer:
6 h 11 min
